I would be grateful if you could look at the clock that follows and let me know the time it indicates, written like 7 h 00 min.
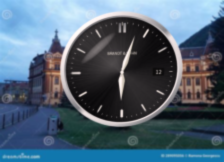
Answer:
6 h 03 min
